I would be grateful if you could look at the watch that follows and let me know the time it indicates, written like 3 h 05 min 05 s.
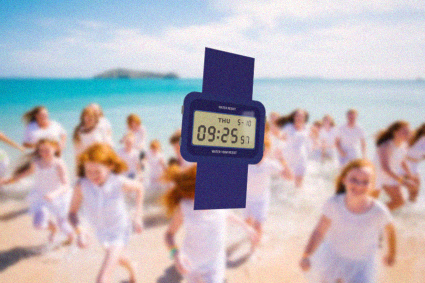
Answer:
9 h 25 min 57 s
